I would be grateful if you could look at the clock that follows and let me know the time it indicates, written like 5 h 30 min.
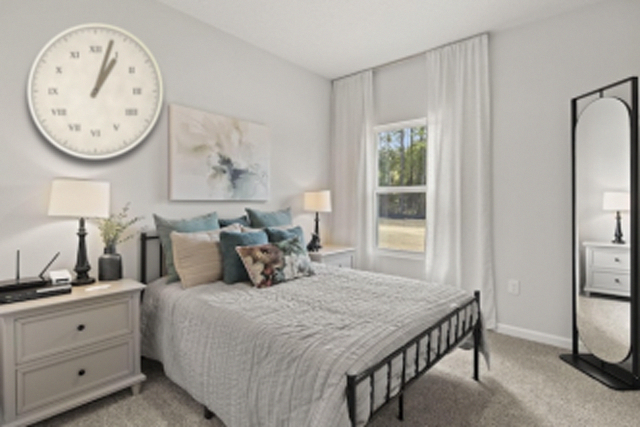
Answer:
1 h 03 min
